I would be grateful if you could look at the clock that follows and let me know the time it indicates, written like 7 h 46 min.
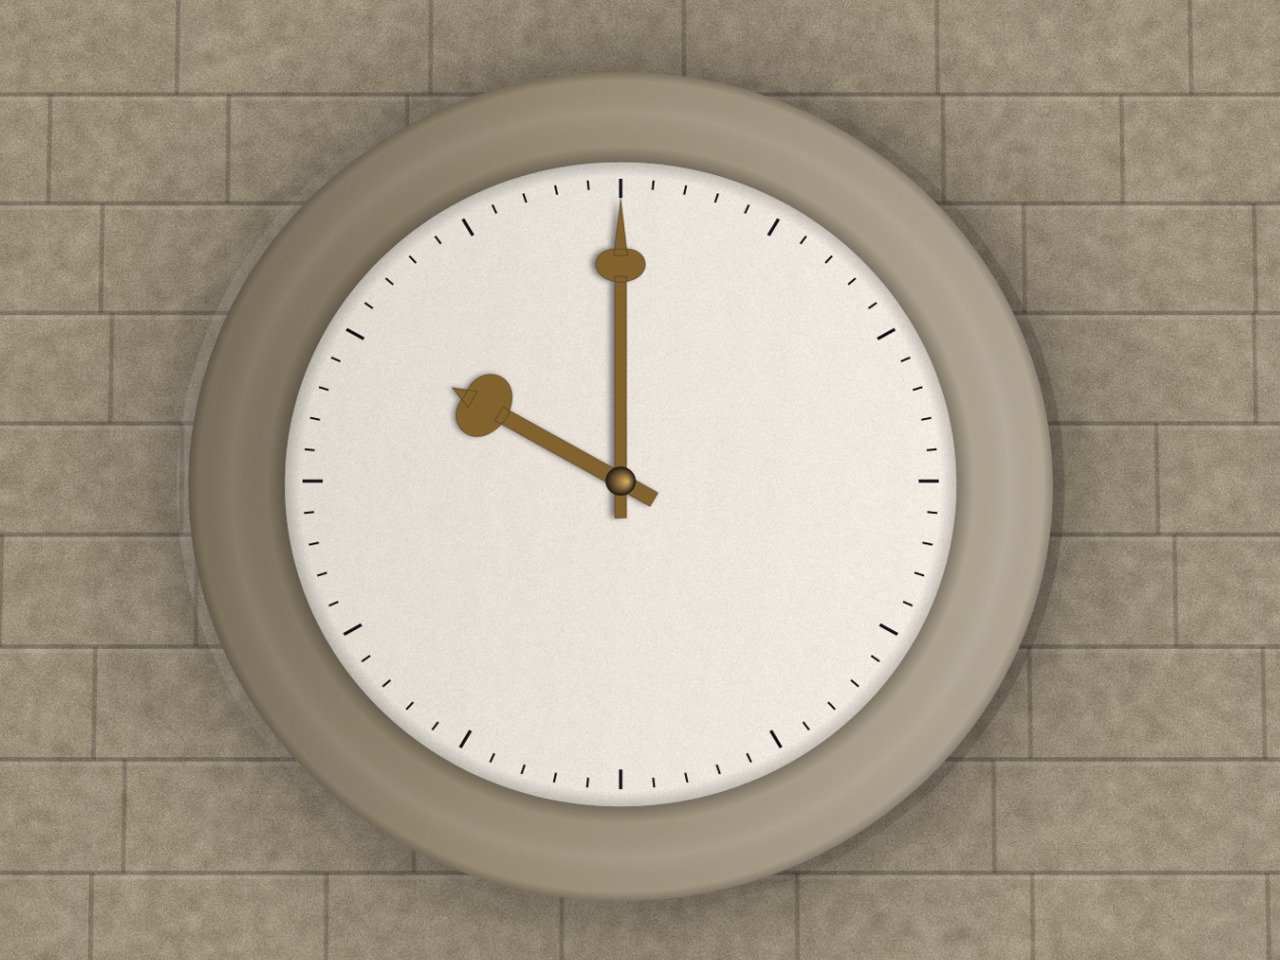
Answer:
10 h 00 min
